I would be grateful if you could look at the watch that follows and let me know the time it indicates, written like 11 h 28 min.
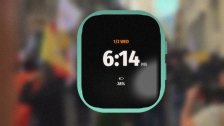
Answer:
6 h 14 min
